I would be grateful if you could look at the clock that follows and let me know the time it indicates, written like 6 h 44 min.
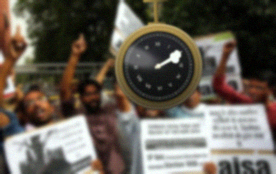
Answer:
2 h 10 min
